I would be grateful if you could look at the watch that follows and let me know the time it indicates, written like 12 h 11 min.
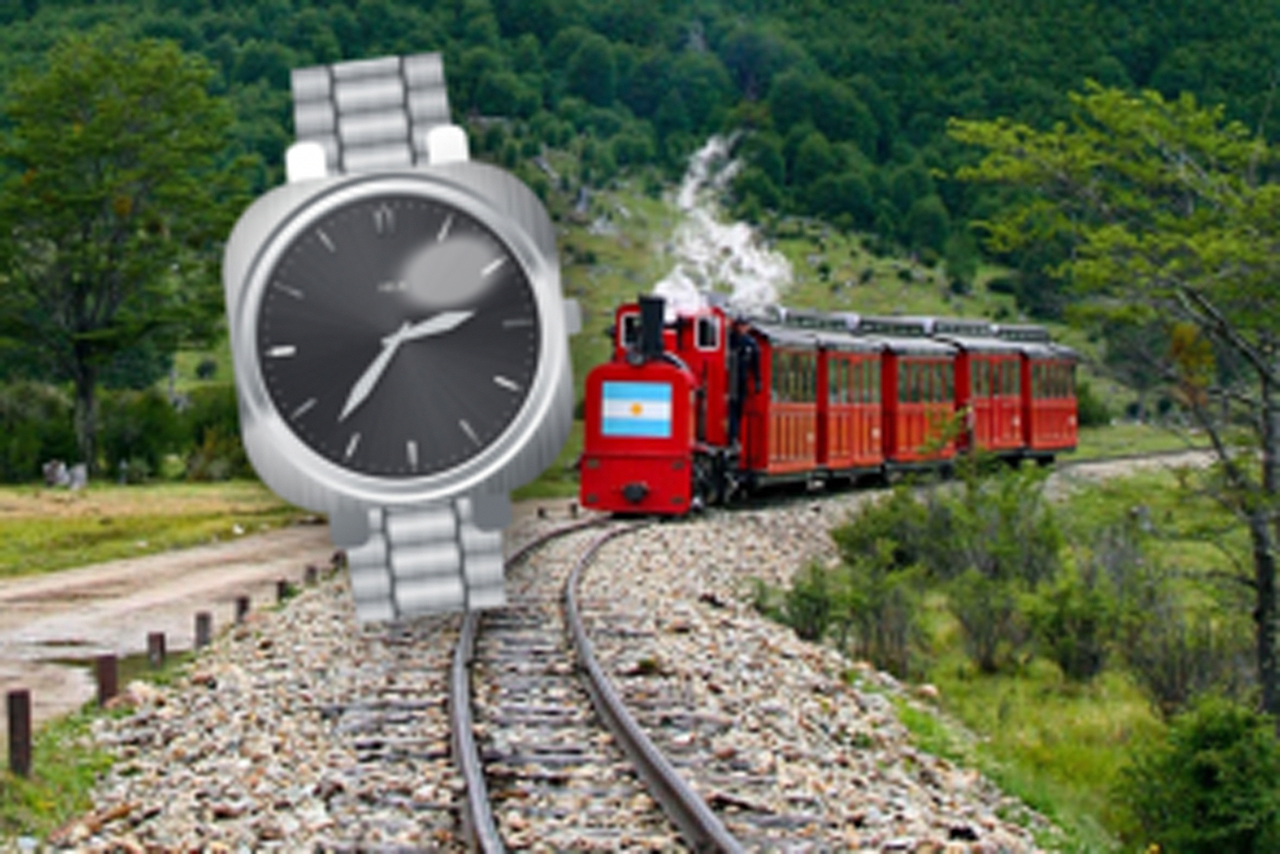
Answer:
2 h 37 min
